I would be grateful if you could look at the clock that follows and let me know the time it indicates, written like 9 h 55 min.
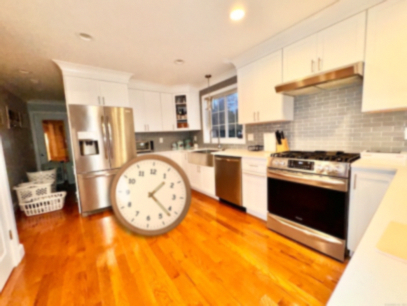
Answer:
1 h 22 min
